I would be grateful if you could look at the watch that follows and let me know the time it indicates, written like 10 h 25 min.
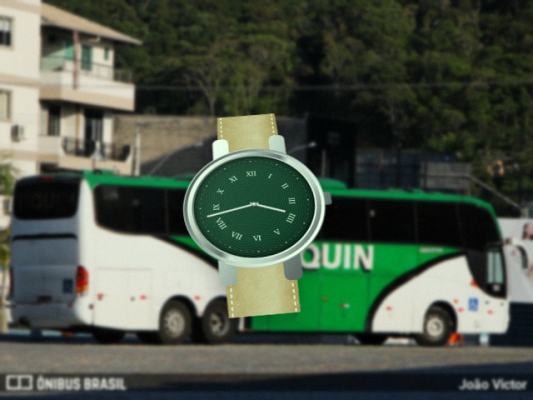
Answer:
3 h 43 min
